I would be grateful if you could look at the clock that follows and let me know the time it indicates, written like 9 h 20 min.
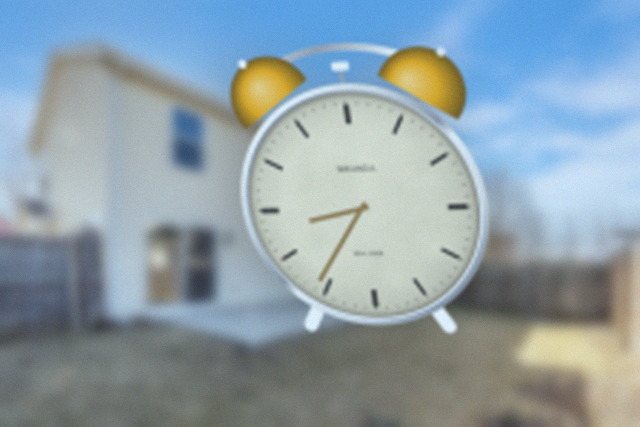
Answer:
8 h 36 min
